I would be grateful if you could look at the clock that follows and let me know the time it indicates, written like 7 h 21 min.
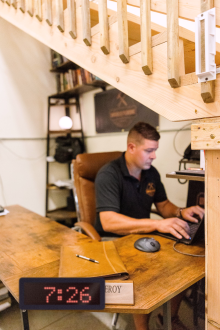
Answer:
7 h 26 min
